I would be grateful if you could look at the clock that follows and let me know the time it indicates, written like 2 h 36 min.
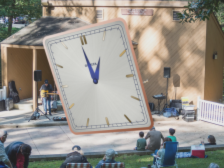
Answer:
12 h 59 min
